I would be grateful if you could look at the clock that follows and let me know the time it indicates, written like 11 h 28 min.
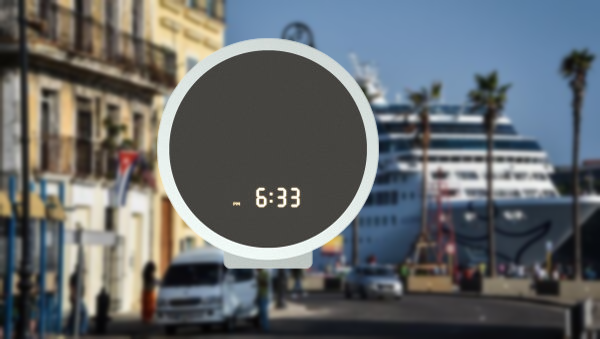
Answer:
6 h 33 min
